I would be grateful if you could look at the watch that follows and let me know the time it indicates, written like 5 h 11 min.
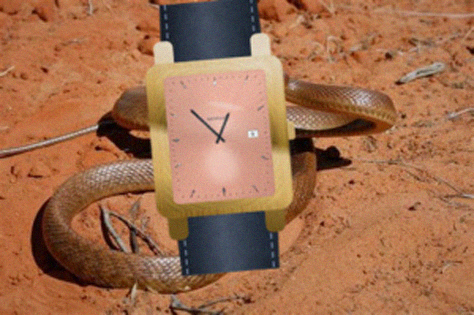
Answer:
12 h 53 min
